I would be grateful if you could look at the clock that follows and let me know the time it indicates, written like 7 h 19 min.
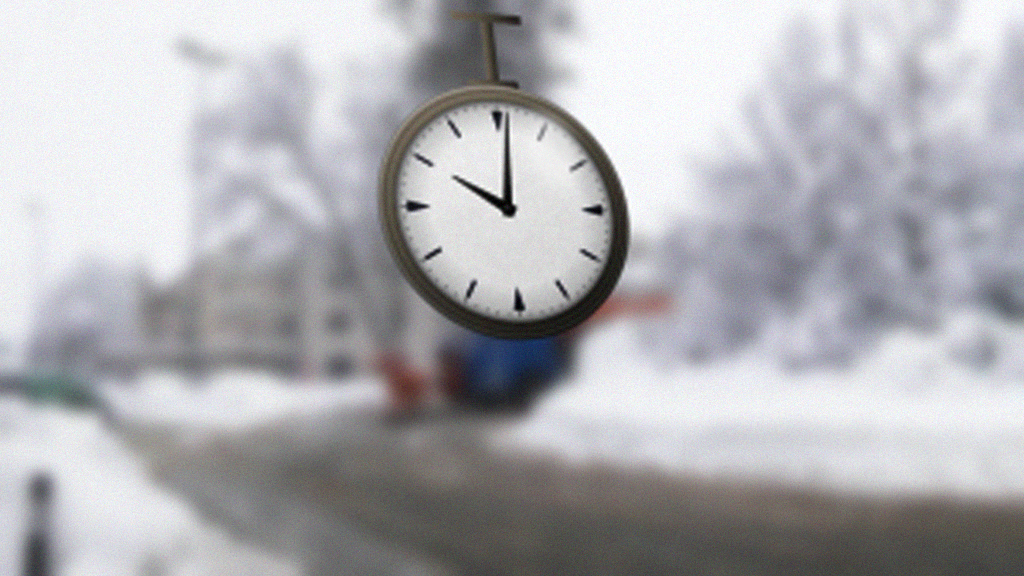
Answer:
10 h 01 min
